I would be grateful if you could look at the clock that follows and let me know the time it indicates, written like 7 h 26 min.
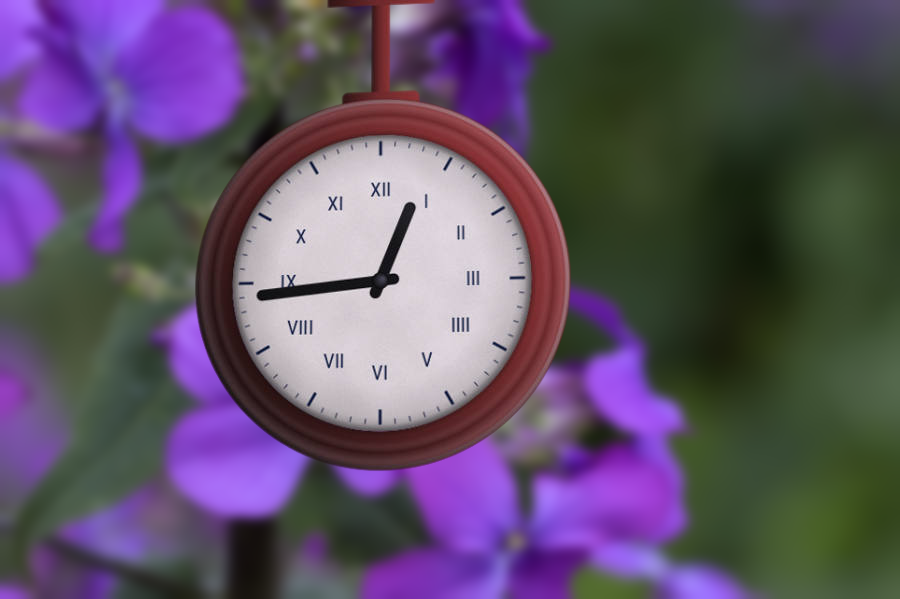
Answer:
12 h 44 min
